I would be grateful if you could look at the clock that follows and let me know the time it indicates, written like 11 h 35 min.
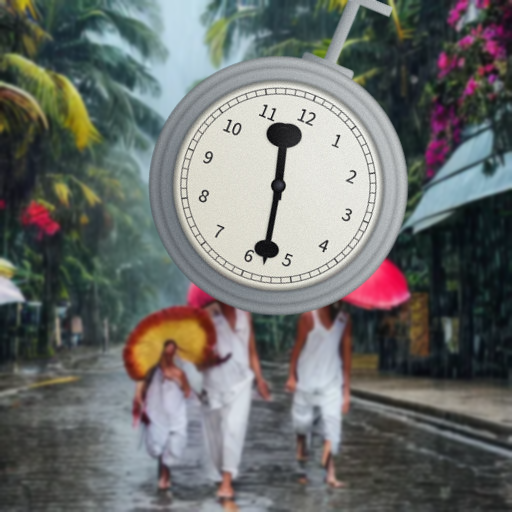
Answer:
11 h 28 min
